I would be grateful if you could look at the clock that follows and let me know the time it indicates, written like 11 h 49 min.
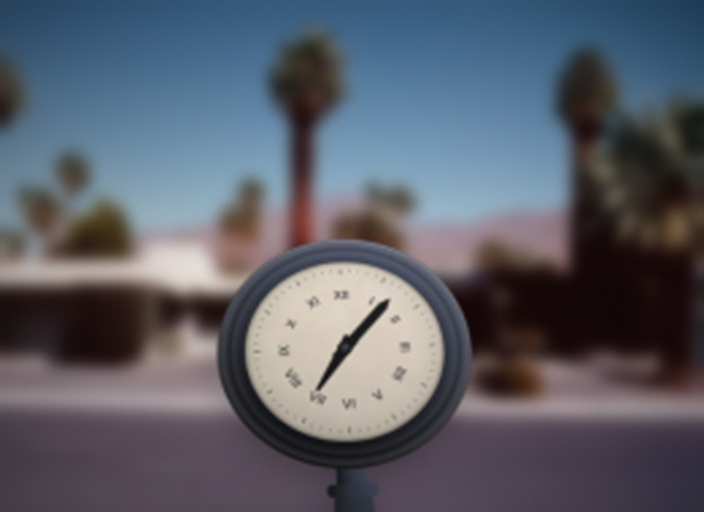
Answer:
7 h 07 min
